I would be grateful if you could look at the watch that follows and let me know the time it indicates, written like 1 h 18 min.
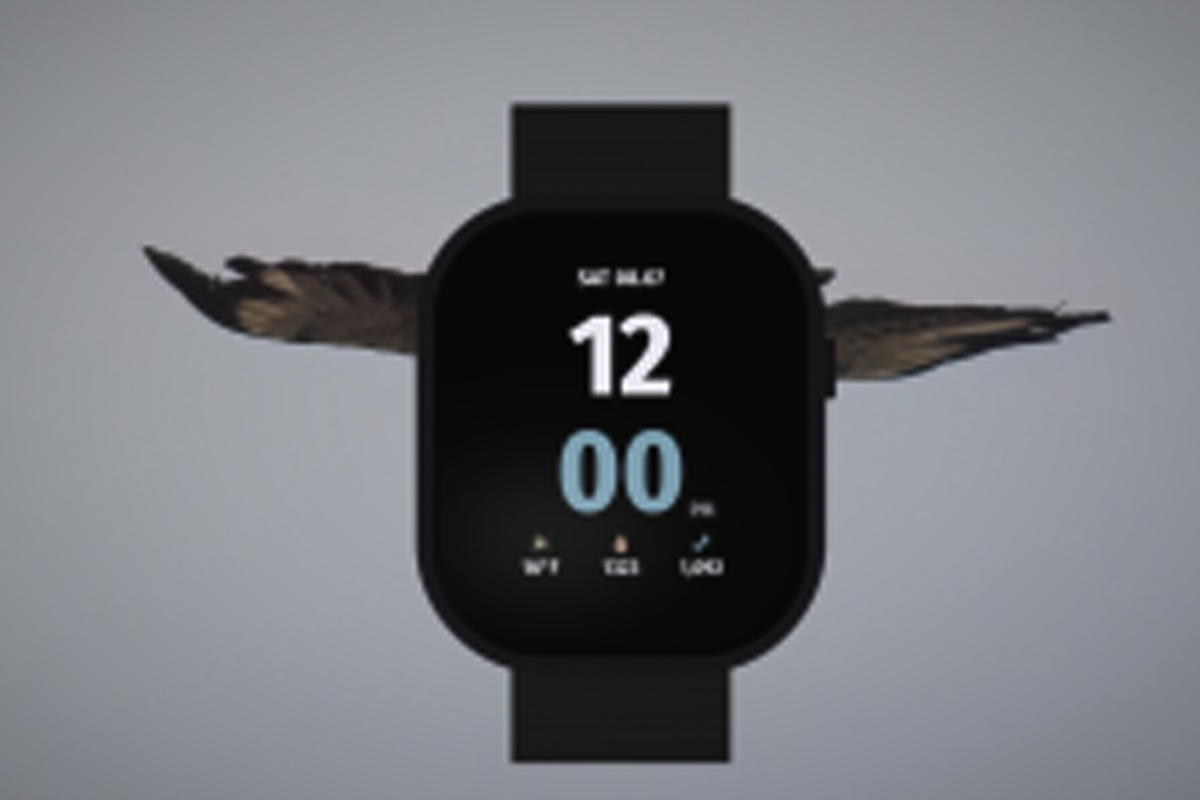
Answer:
12 h 00 min
